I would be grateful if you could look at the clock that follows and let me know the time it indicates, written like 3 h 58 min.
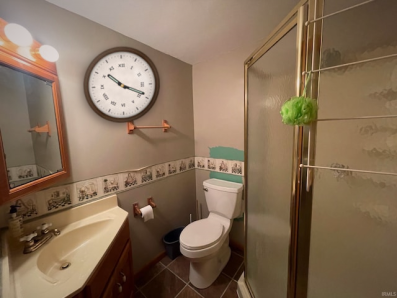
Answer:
10 h 19 min
